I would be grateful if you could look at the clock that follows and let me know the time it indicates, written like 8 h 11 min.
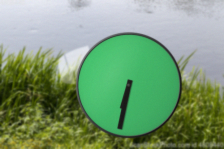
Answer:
6 h 32 min
